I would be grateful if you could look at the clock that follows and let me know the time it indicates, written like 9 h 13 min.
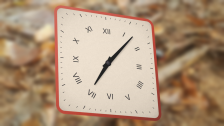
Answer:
7 h 07 min
